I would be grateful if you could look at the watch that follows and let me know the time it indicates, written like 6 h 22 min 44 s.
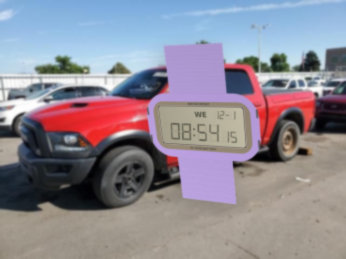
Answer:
8 h 54 min 15 s
